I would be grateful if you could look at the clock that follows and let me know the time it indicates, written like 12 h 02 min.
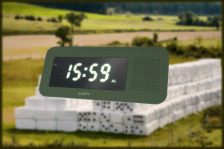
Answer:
15 h 59 min
